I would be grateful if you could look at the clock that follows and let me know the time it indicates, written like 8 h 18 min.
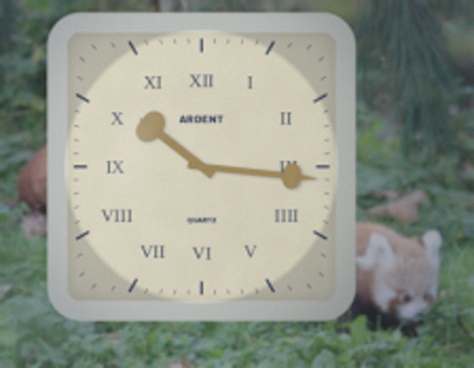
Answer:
10 h 16 min
